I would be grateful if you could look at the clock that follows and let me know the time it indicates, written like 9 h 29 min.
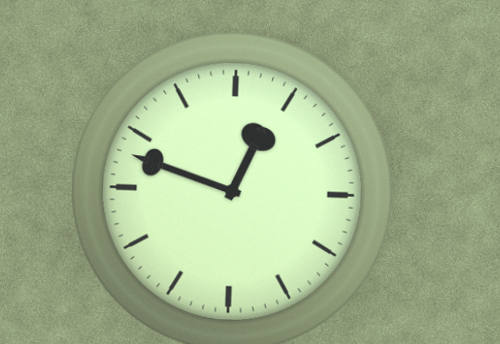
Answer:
12 h 48 min
